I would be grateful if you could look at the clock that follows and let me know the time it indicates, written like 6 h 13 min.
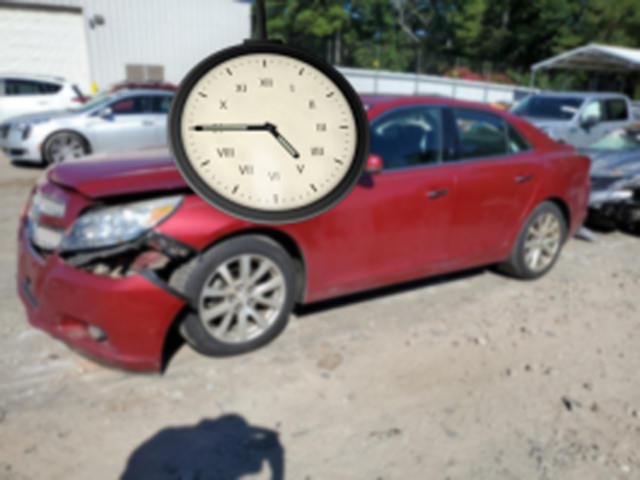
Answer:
4 h 45 min
